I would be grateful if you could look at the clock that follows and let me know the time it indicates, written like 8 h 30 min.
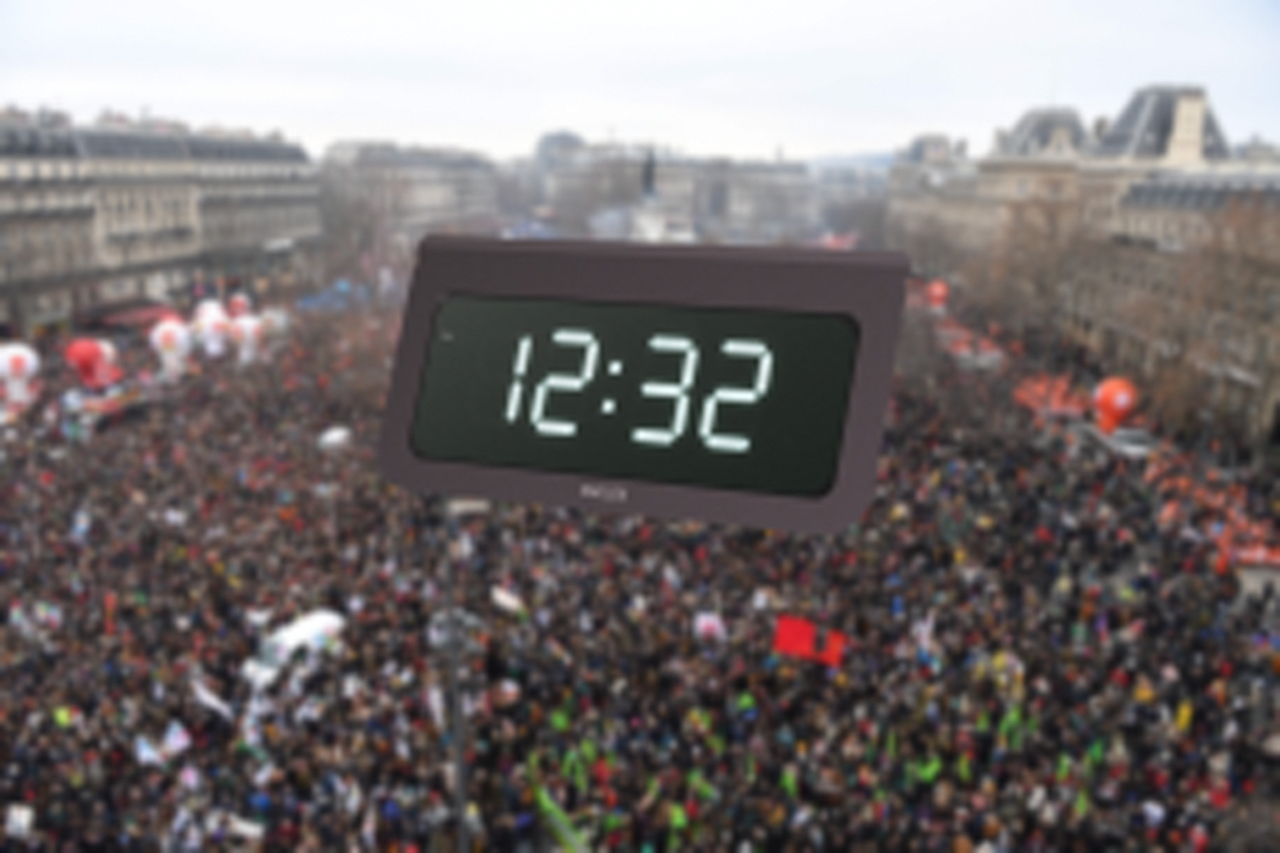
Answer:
12 h 32 min
